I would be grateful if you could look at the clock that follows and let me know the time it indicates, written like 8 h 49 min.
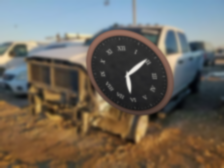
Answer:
6 h 09 min
